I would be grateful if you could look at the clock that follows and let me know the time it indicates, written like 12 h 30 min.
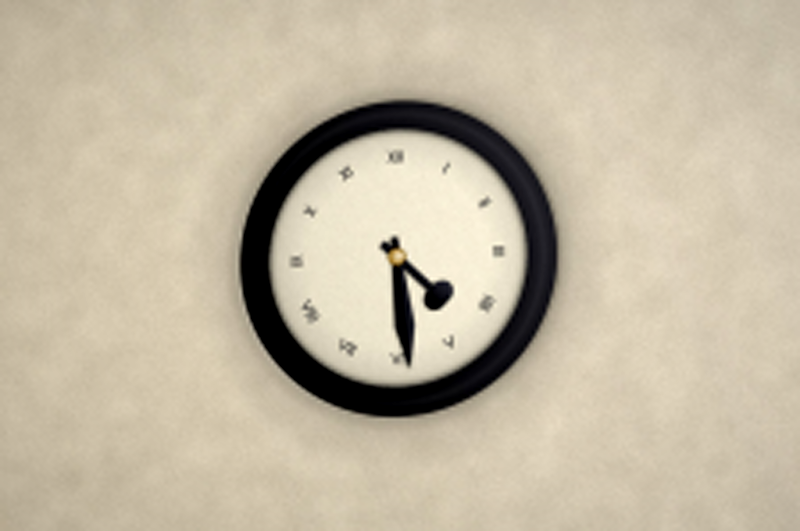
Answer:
4 h 29 min
